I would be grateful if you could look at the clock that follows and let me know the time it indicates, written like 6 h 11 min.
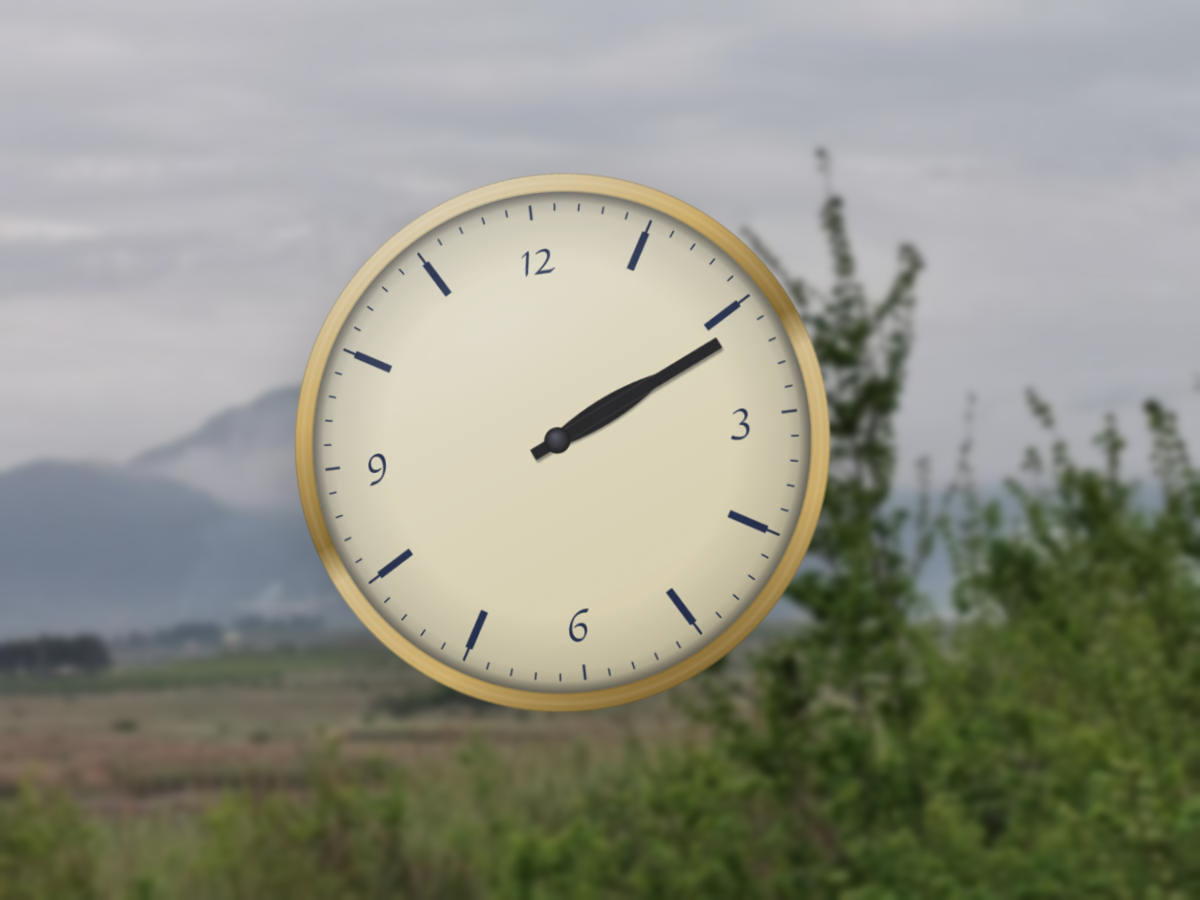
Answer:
2 h 11 min
